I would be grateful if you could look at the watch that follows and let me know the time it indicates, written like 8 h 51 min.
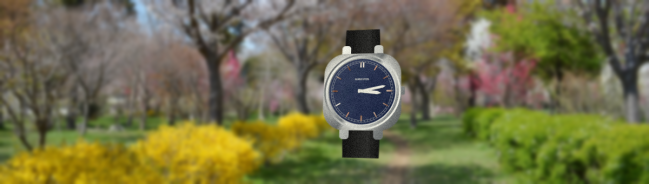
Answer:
3 h 13 min
